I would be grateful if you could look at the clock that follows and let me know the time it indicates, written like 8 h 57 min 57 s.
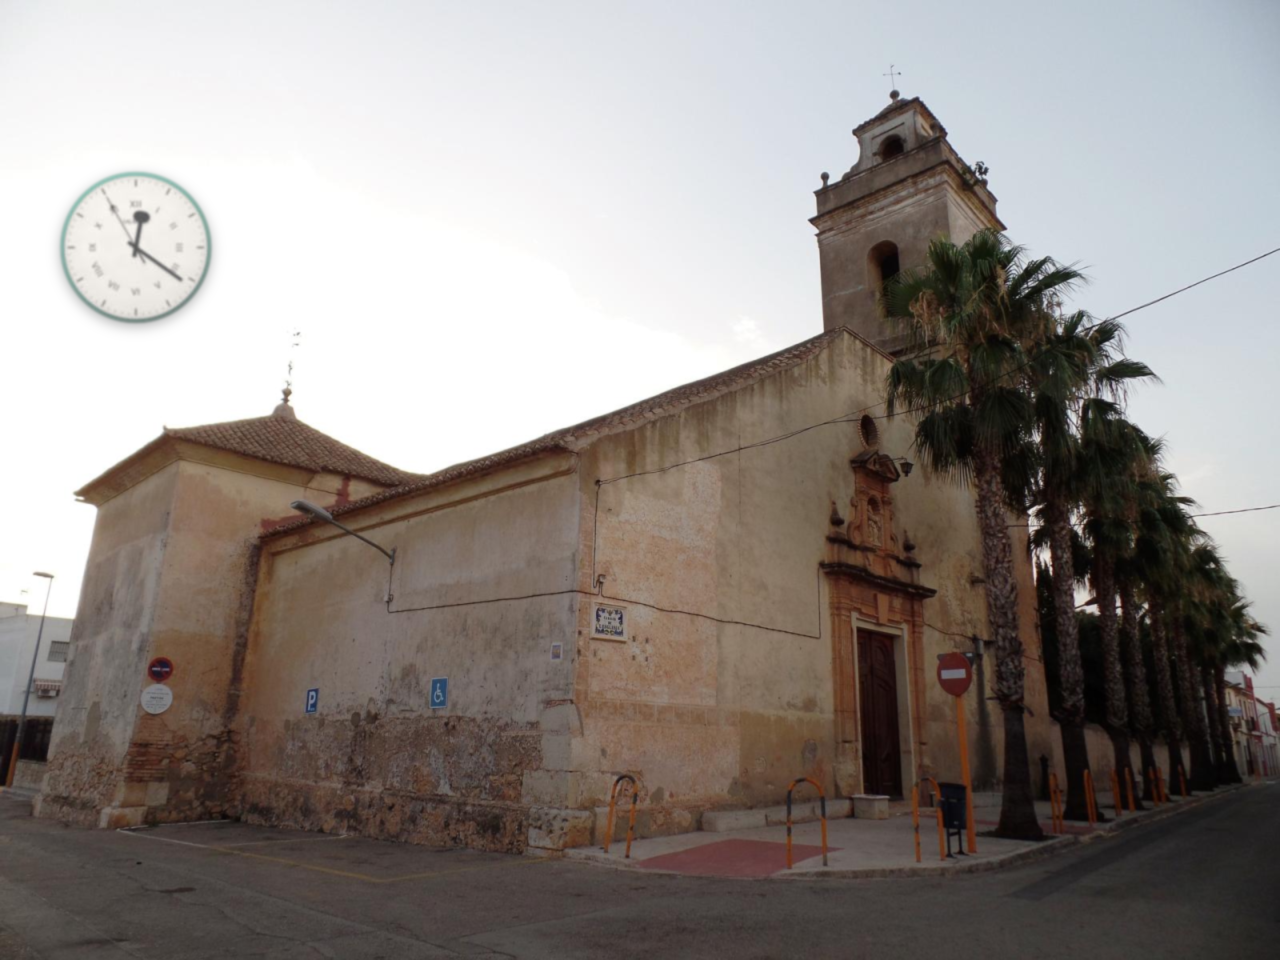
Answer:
12 h 20 min 55 s
